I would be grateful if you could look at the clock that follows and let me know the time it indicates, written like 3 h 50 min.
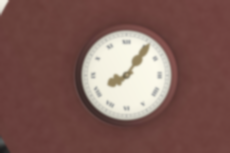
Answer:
8 h 06 min
